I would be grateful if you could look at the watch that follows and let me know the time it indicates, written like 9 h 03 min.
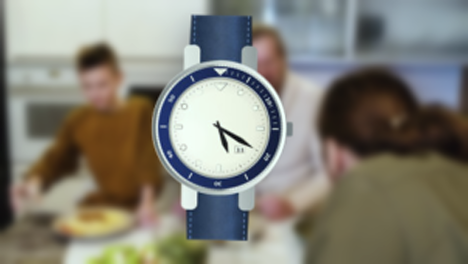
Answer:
5 h 20 min
